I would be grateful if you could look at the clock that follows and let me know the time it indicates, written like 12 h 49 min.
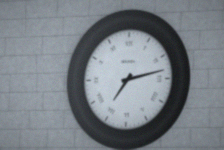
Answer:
7 h 13 min
